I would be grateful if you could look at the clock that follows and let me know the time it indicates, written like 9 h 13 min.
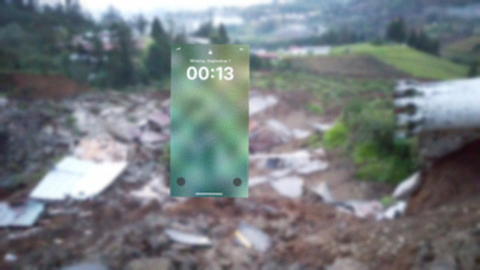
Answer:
0 h 13 min
